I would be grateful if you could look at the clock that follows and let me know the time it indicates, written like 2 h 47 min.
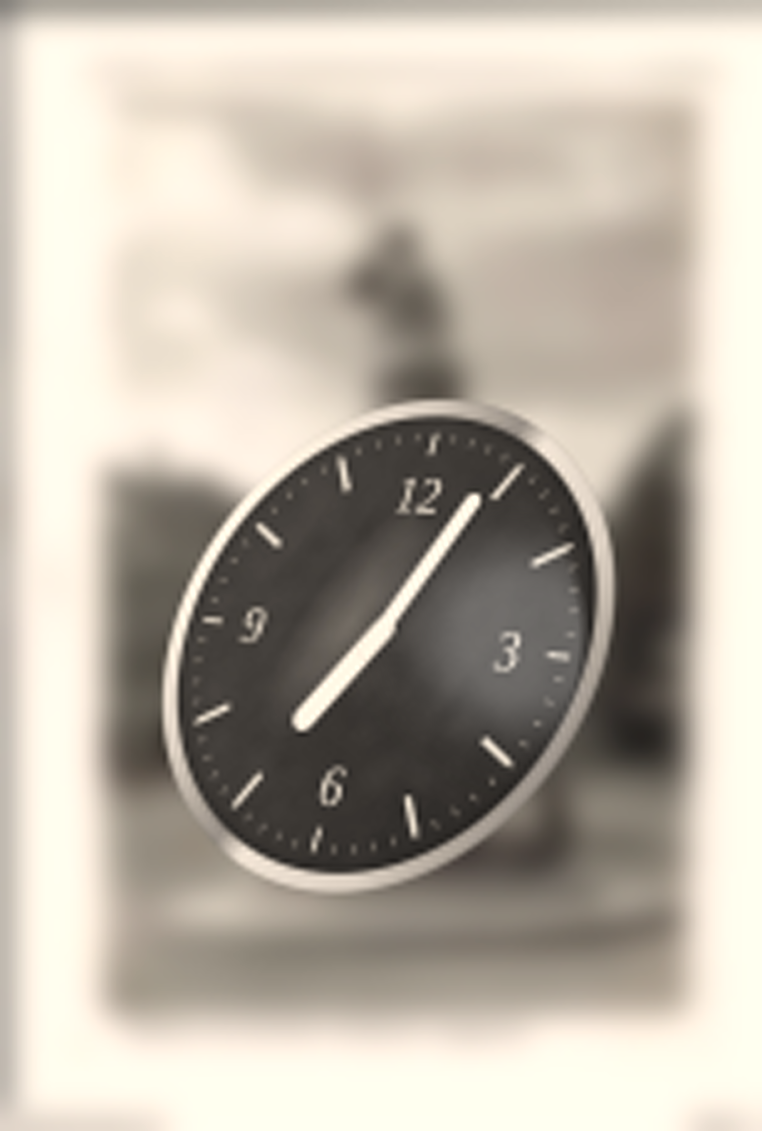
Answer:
7 h 04 min
